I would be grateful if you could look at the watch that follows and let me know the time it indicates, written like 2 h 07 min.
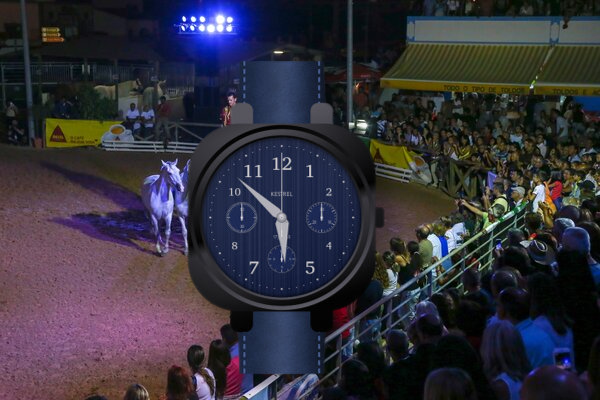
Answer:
5 h 52 min
